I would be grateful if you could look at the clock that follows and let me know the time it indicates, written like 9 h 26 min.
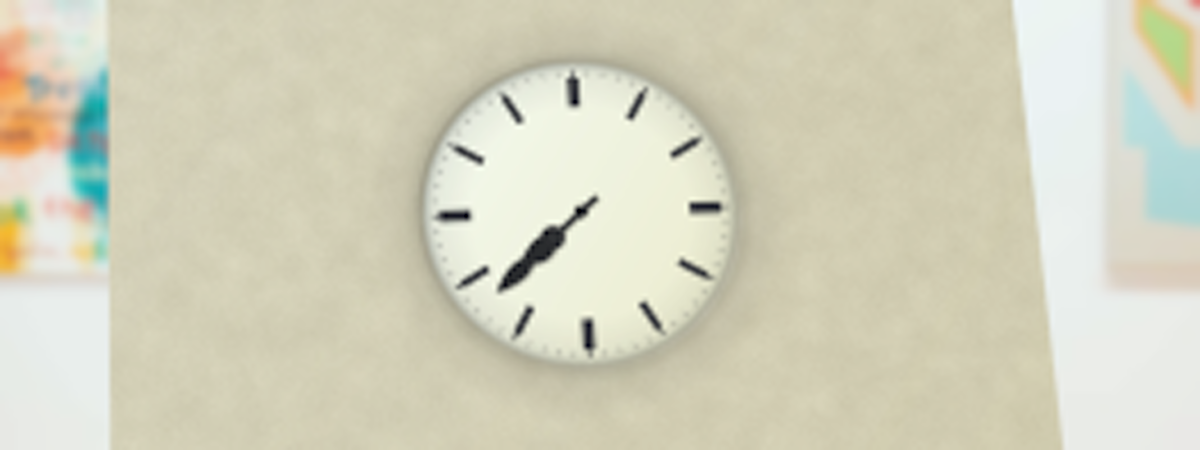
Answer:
7 h 38 min
